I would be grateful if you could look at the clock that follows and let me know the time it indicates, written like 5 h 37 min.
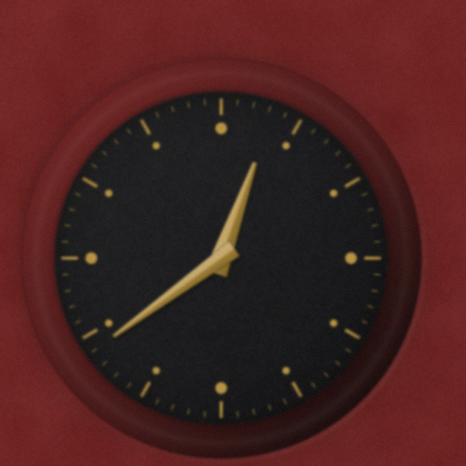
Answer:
12 h 39 min
